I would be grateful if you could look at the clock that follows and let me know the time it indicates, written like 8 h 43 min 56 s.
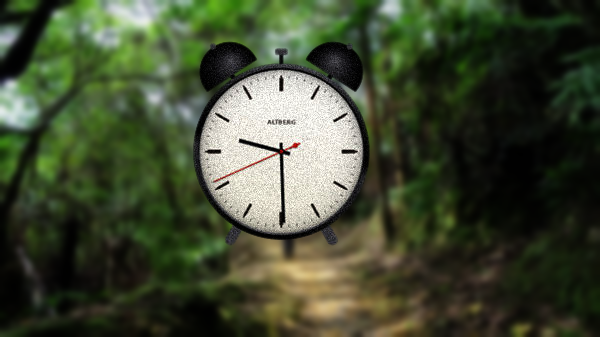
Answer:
9 h 29 min 41 s
